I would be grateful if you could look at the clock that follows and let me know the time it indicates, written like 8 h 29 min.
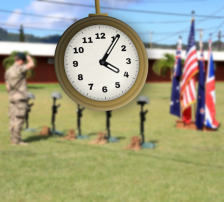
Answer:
4 h 06 min
